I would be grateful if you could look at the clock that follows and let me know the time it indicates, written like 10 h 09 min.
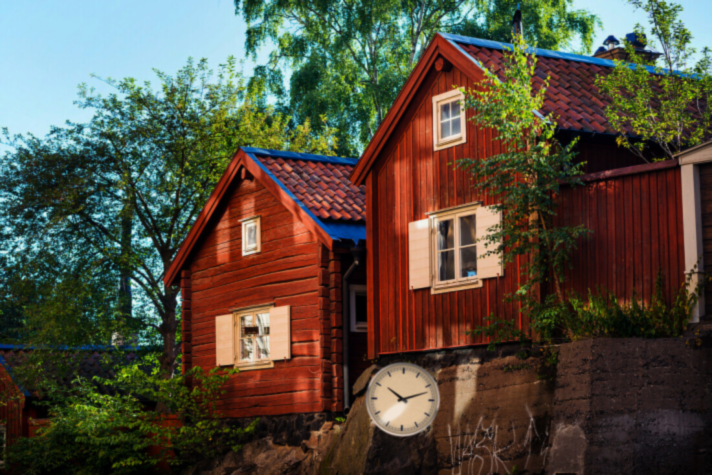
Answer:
10 h 12 min
